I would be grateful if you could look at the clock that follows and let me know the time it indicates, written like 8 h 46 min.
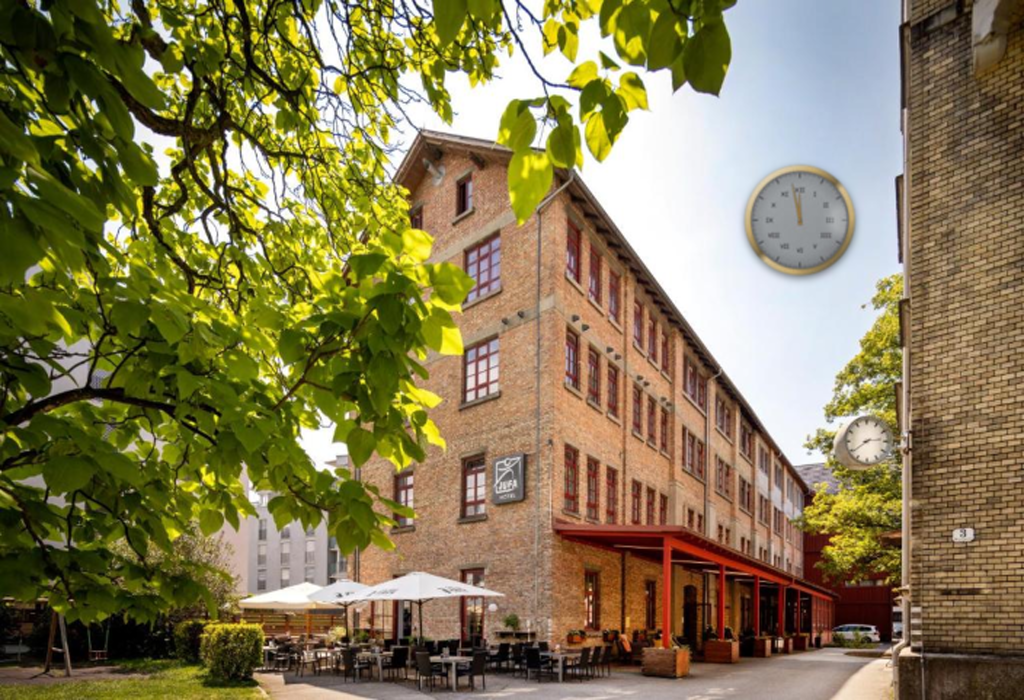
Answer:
11 h 58 min
